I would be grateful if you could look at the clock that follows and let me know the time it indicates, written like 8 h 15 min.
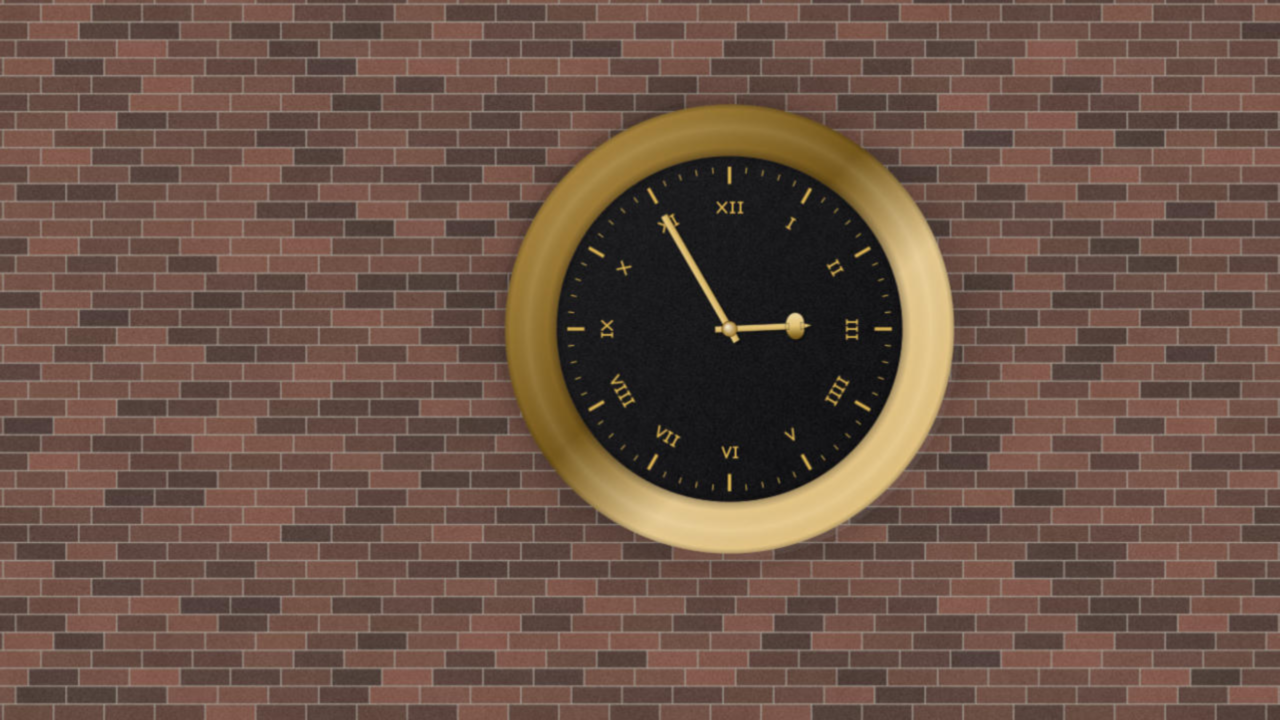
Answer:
2 h 55 min
